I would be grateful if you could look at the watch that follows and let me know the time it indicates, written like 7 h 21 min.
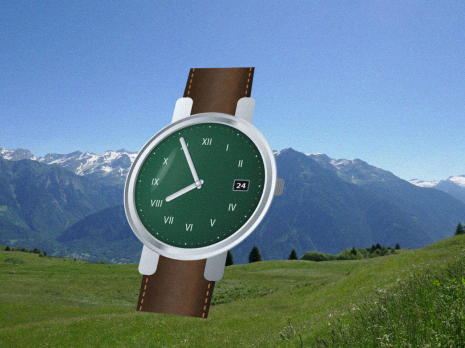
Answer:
7 h 55 min
